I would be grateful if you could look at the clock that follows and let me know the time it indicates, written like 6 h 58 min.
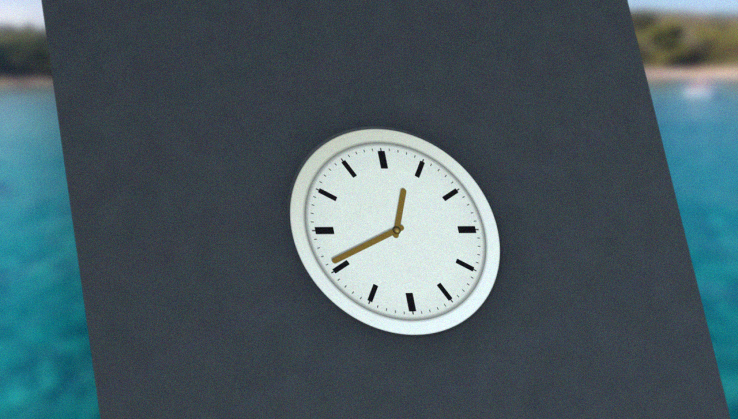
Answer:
12 h 41 min
